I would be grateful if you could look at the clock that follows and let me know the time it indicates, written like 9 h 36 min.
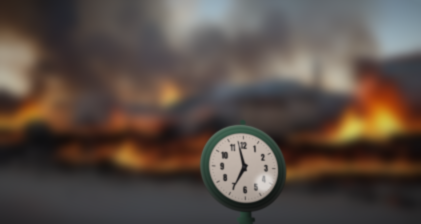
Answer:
6 h 58 min
